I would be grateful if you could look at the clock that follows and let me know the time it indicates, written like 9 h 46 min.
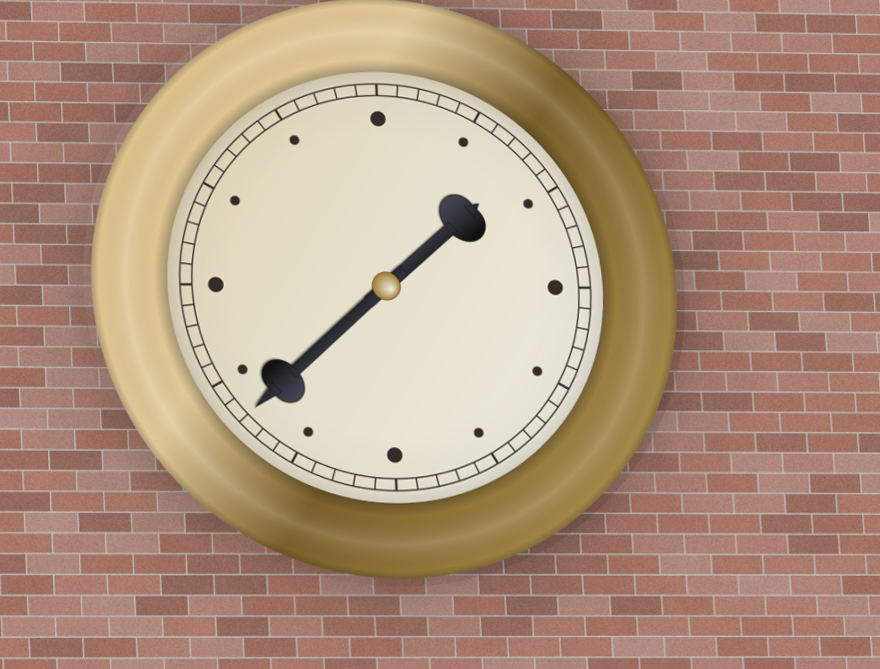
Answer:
1 h 38 min
